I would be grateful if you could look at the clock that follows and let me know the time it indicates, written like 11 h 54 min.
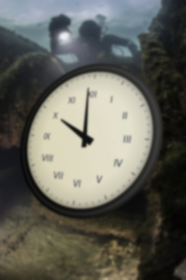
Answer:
9 h 59 min
